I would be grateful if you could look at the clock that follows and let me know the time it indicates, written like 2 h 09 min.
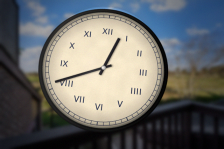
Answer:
12 h 41 min
